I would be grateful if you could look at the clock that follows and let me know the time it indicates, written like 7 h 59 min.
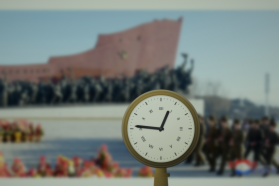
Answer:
12 h 46 min
